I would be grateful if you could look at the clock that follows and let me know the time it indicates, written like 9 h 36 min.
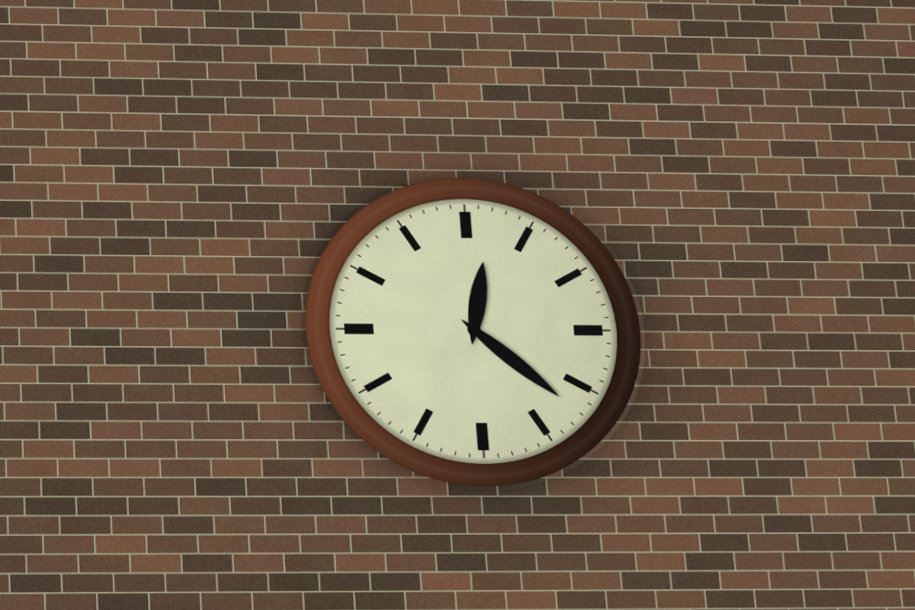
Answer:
12 h 22 min
